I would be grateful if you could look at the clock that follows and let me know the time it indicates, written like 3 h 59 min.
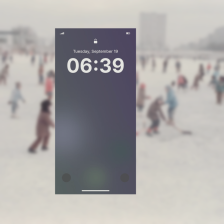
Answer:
6 h 39 min
